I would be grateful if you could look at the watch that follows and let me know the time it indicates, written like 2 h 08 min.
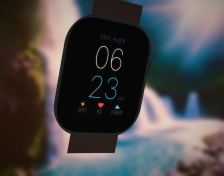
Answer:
6 h 23 min
